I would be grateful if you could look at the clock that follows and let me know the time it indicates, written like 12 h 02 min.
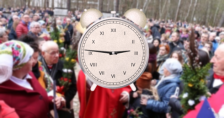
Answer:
2 h 46 min
